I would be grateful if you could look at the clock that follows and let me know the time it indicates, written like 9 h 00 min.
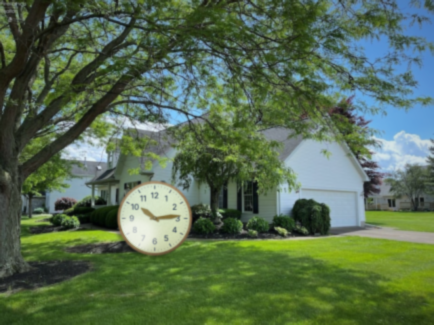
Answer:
10 h 14 min
